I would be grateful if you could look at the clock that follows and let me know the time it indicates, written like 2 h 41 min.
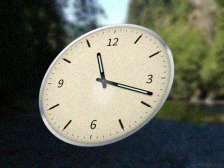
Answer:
11 h 18 min
